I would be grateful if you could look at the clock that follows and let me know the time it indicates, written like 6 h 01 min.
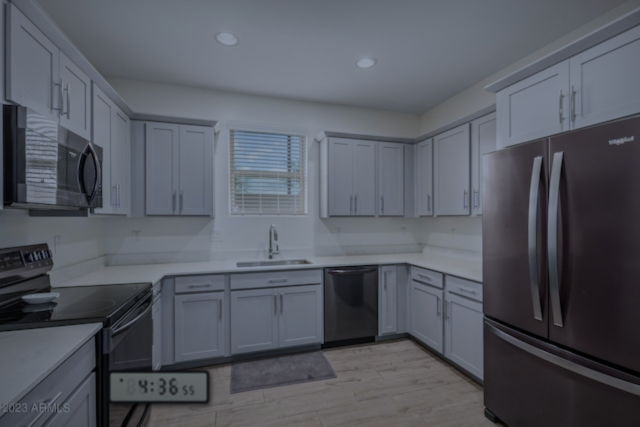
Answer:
4 h 36 min
